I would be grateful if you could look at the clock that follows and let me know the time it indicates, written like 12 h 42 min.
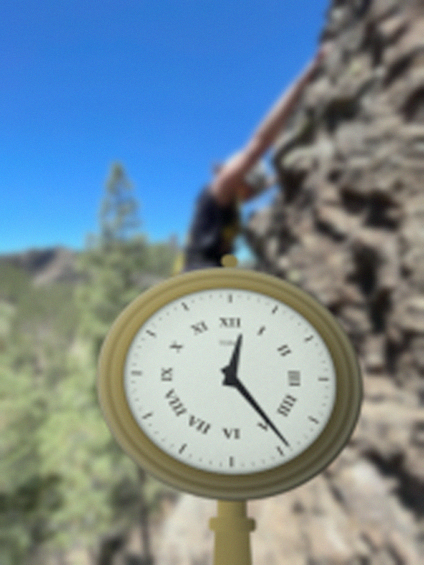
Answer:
12 h 24 min
